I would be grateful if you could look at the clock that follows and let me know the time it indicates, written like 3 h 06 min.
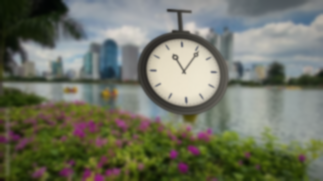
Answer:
11 h 06 min
